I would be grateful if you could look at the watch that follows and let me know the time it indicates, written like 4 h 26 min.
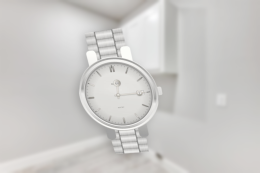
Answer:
12 h 15 min
